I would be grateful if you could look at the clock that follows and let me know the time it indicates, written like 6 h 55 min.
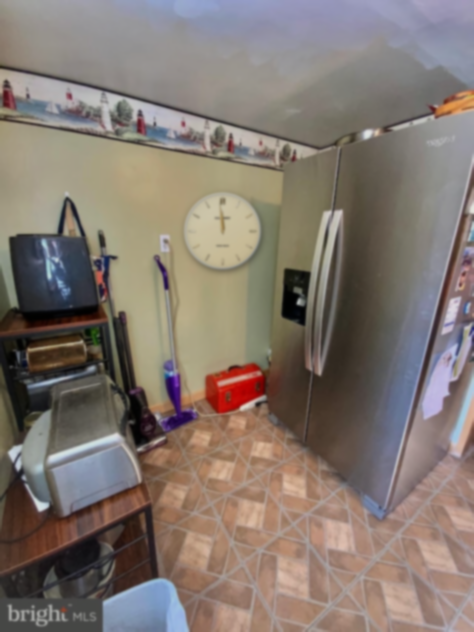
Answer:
11 h 59 min
